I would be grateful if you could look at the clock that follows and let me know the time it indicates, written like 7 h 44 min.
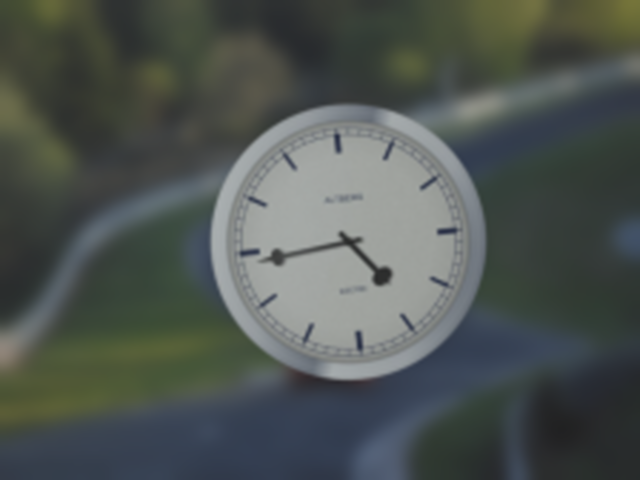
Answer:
4 h 44 min
